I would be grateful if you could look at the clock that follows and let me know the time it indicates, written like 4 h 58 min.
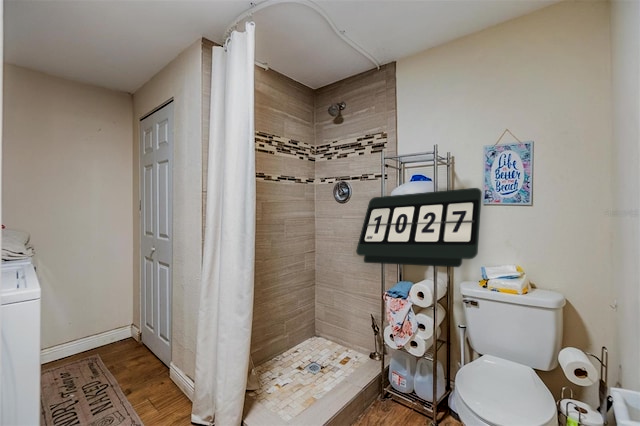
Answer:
10 h 27 min
